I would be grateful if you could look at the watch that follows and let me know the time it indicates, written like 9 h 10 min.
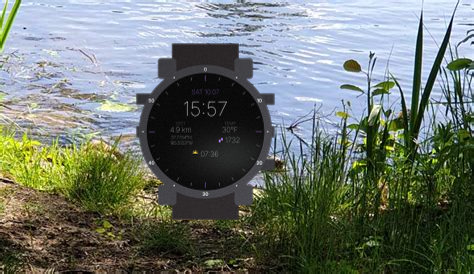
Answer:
15 h 57 min
